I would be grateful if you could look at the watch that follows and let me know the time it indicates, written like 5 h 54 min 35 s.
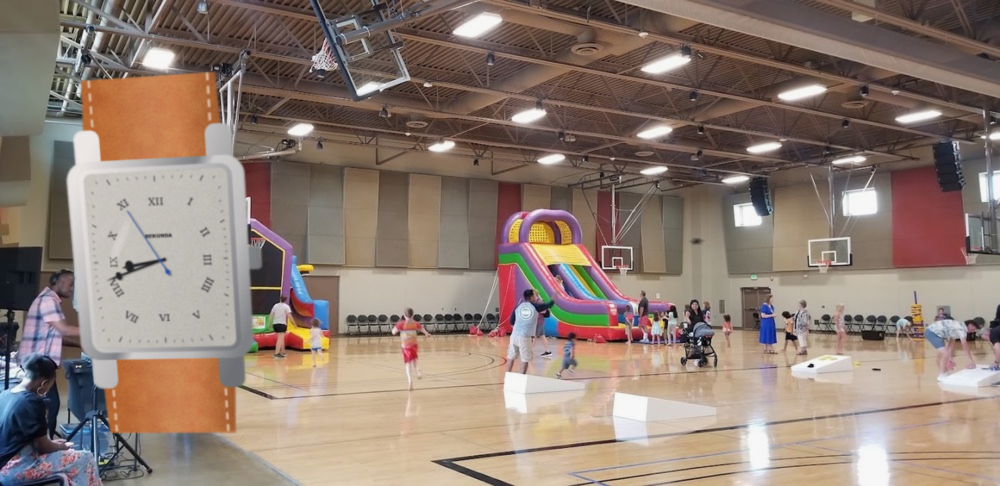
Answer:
8 h 41 min 55 s
